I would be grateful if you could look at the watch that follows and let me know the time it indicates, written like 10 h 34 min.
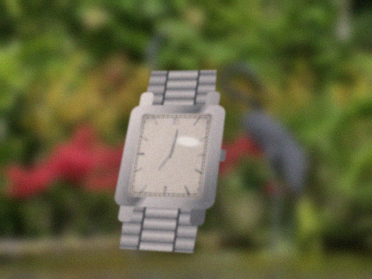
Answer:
7 h 01 min
